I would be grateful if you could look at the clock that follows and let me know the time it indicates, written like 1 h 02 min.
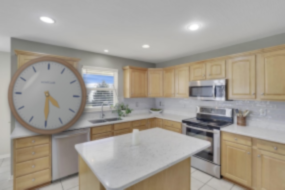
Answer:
4 h 30 min
